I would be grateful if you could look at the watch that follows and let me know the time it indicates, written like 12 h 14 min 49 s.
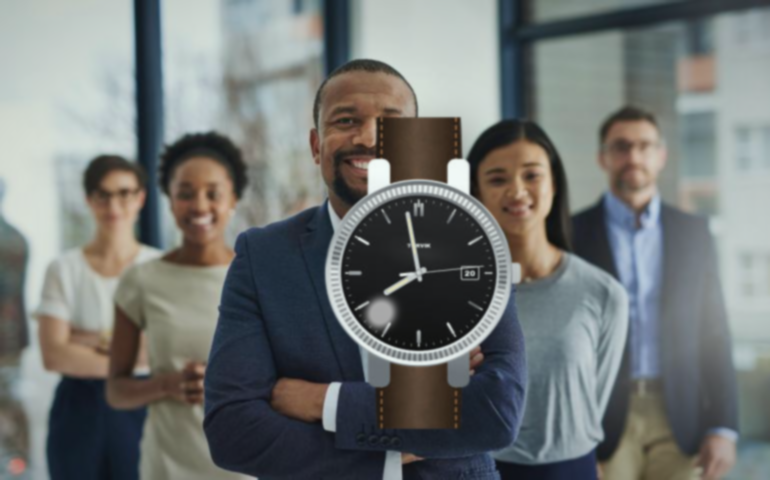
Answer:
7 h 58 min 14 s
